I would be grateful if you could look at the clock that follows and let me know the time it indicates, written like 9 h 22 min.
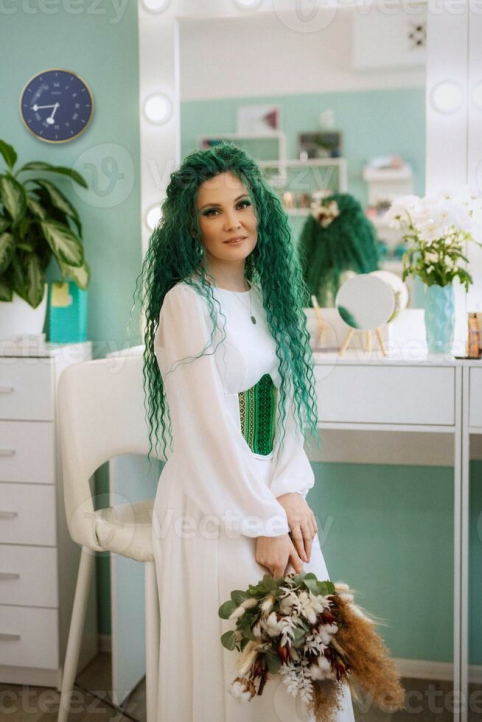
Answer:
6 h 44 min
